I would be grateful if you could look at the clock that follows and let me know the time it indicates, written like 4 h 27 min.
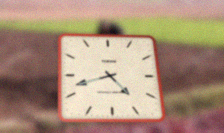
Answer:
4 h 42 min
